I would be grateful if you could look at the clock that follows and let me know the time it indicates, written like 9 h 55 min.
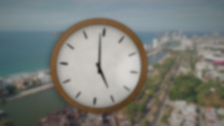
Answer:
4 h 59 min
